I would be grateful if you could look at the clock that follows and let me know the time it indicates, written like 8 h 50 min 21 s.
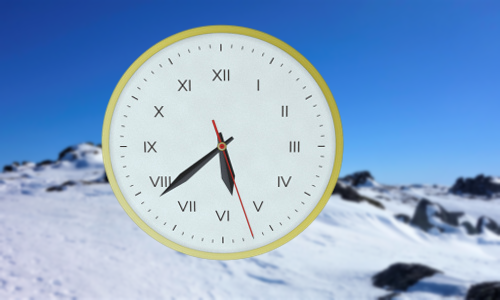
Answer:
5 h 38 min 27 s
